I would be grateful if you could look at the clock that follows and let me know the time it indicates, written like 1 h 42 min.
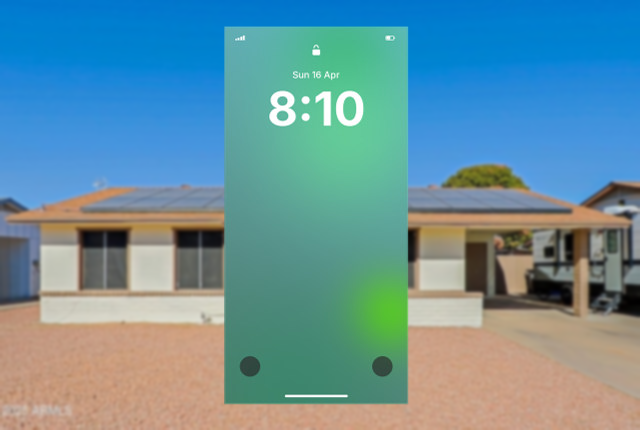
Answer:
8 h 10 min
